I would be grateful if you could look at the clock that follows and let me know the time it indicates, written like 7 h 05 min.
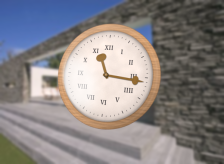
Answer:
11 h 16 min
